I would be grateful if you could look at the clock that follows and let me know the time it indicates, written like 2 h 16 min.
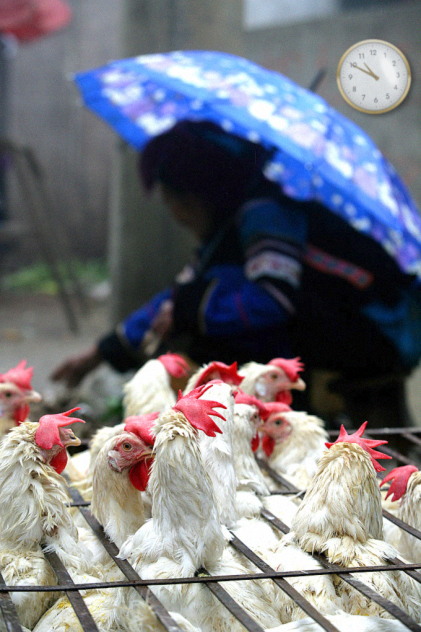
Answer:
10 h 50 min
